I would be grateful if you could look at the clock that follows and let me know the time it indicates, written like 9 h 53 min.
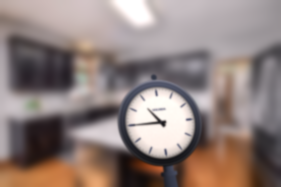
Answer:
10 h 45 min
